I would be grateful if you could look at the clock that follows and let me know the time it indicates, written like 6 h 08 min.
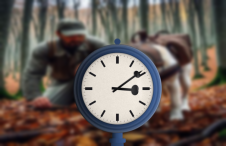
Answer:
3 h 09 min
